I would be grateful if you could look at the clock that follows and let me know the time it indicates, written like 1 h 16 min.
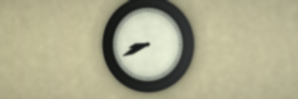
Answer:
8 h 41 min
